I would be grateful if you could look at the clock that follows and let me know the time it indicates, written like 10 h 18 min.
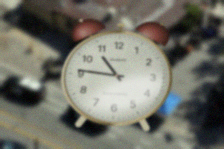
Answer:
10 h 46 min
